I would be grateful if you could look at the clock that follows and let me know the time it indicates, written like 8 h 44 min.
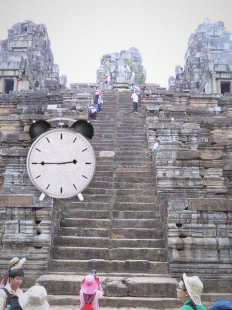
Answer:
2 h 45 min
